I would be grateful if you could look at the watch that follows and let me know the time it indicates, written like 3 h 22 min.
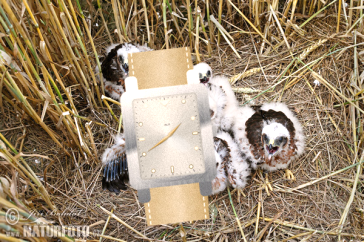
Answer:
1 h 40 min
